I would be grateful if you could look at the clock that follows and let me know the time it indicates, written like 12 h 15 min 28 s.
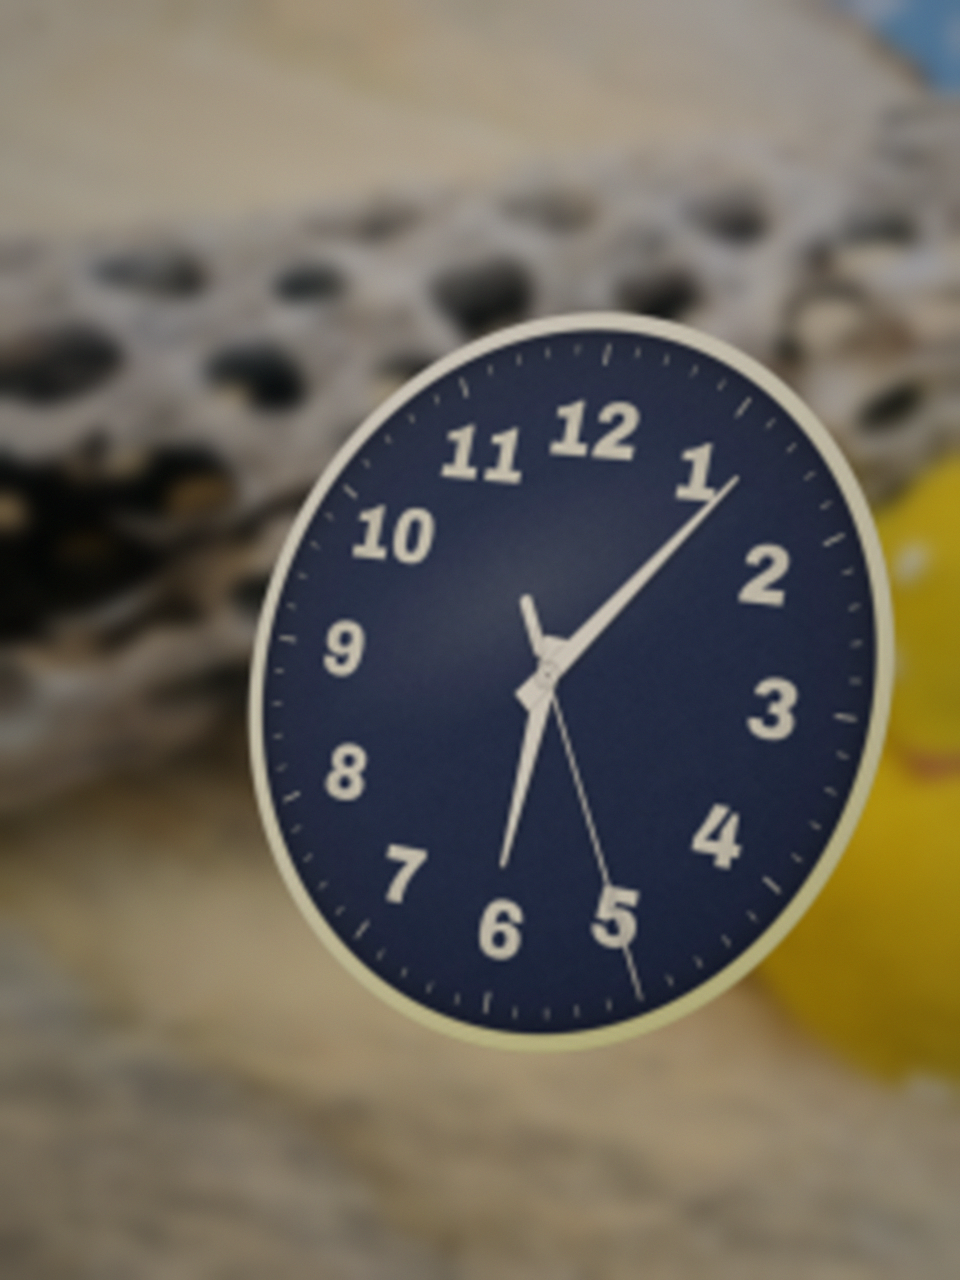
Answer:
6 h 06 min 25 s
